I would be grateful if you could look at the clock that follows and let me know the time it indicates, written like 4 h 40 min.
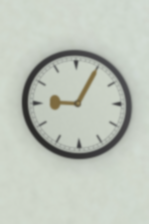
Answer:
9 h 05 min
